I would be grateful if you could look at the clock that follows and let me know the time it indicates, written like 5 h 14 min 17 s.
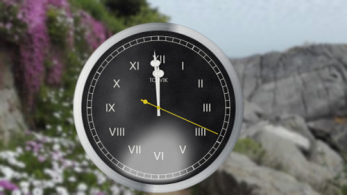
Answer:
11 h 59 min 19 s
